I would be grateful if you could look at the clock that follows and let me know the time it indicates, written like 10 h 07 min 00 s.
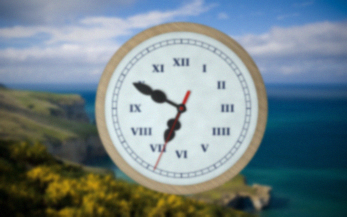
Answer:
6 h 49 min 34 s
